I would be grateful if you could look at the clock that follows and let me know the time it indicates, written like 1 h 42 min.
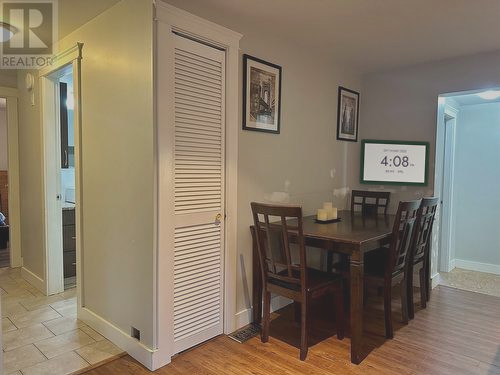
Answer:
4 h 08 min
